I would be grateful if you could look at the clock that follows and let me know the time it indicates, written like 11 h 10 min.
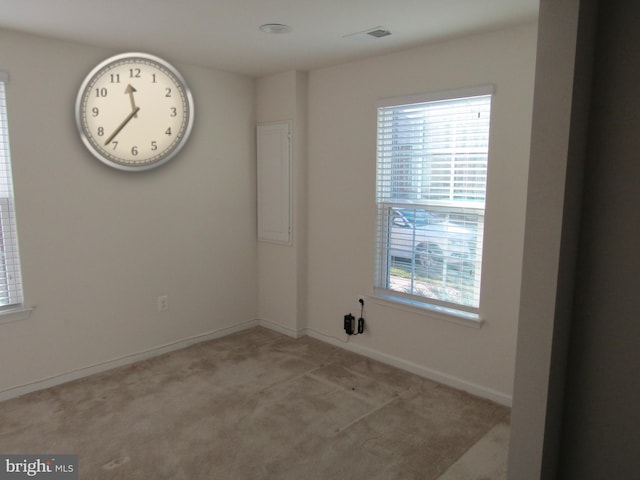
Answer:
11 h 37 min
